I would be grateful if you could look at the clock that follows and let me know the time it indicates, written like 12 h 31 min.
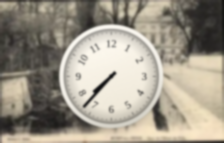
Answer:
7 h 37 min
